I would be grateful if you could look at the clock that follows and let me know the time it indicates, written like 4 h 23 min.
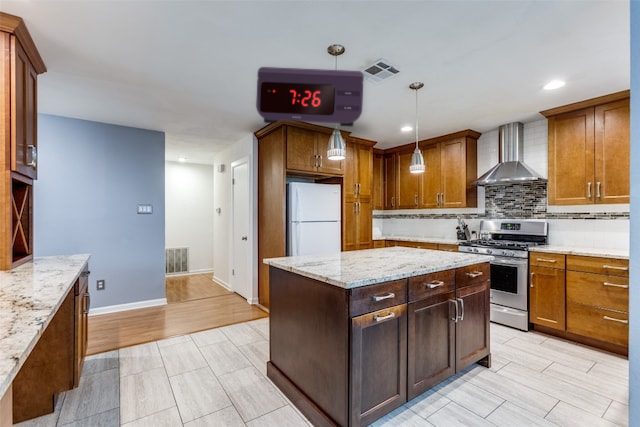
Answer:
7 h 26 min
